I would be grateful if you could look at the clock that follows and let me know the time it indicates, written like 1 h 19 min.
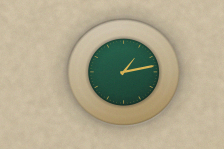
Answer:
1 h 13 min
